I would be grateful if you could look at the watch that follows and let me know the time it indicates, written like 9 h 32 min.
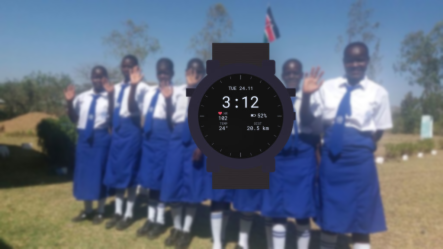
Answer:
3 h 12 min
